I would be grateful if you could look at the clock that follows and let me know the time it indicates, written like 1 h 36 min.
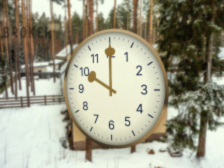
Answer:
10 h 00 min
